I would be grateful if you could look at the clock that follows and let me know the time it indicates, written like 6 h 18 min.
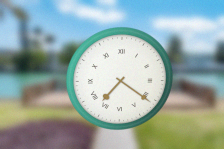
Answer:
7 h 21 min
